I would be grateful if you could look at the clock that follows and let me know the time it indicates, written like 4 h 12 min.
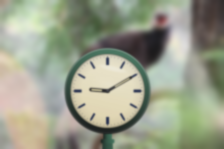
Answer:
9 h 10 min
